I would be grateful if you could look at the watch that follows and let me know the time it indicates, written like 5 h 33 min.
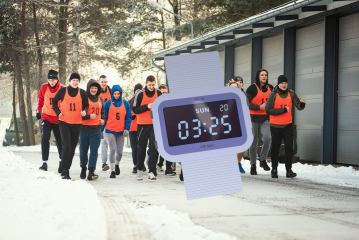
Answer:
3 h 25 min
